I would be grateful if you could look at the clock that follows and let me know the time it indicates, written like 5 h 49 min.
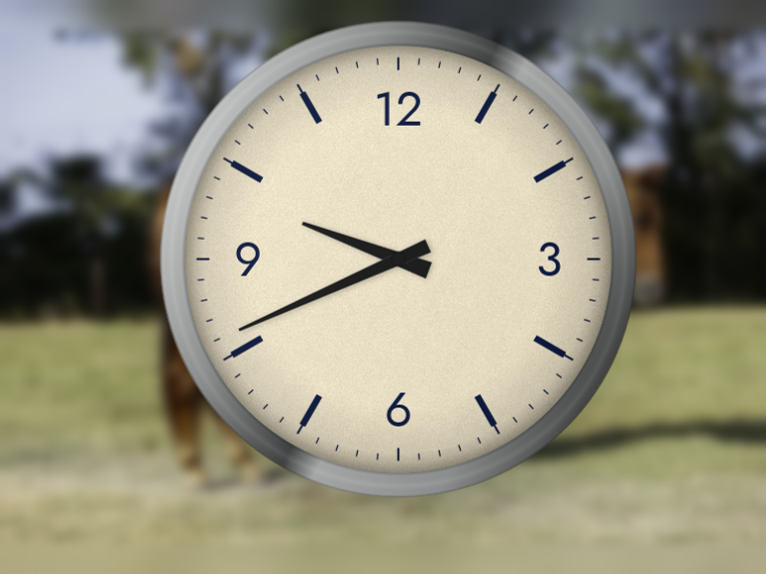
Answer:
9 h 41 min
